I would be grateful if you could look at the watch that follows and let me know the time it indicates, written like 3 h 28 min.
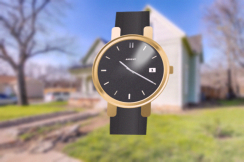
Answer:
10 h 20 min
